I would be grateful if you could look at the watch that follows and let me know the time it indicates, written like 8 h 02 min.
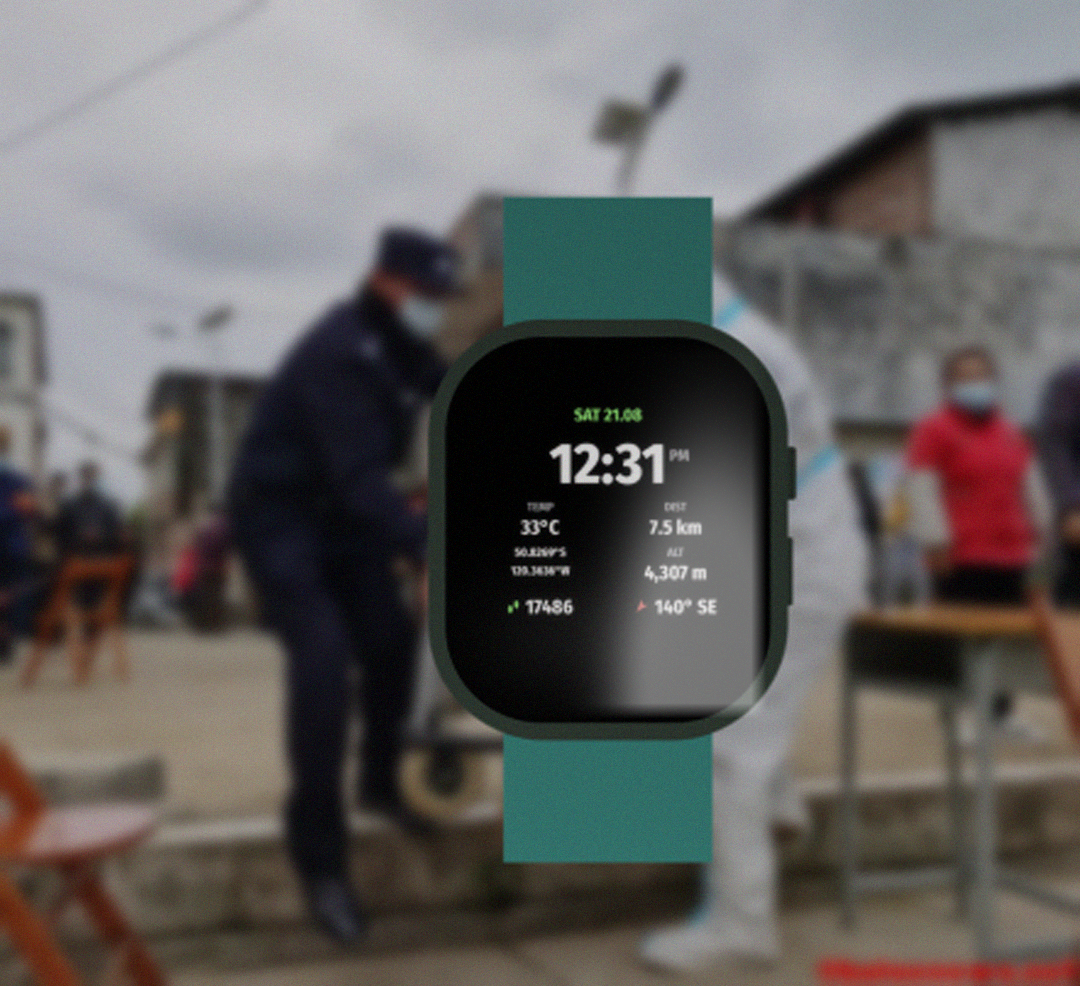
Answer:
12 h 31 min
